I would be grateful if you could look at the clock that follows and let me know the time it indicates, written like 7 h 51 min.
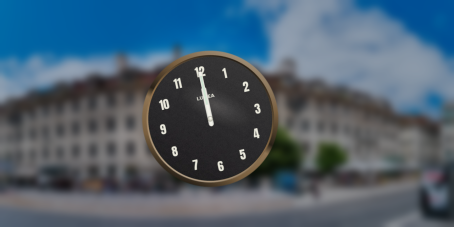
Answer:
12 h 00 min
